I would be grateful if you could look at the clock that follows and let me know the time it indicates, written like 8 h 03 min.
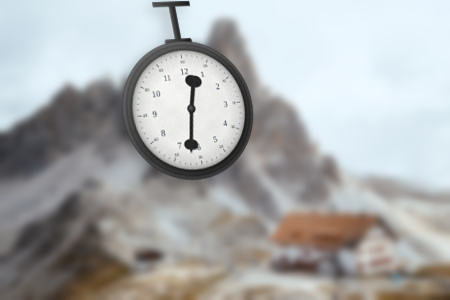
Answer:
12 h 32 min
